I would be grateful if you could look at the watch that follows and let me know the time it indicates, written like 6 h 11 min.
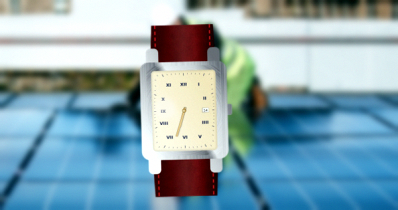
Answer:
6 h 33 min
